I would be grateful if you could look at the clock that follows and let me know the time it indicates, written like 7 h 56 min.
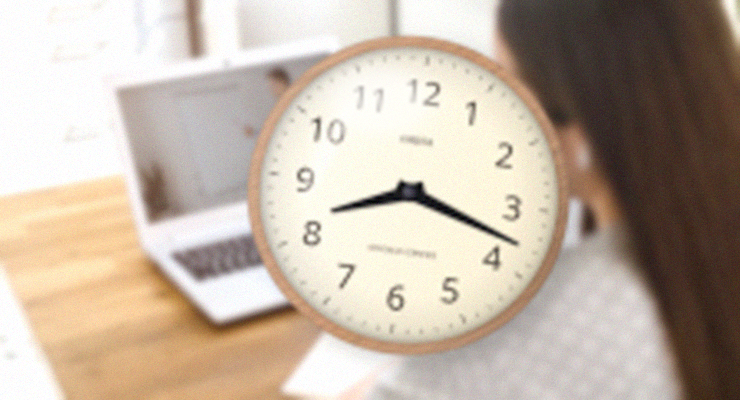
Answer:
8 h 18 min
